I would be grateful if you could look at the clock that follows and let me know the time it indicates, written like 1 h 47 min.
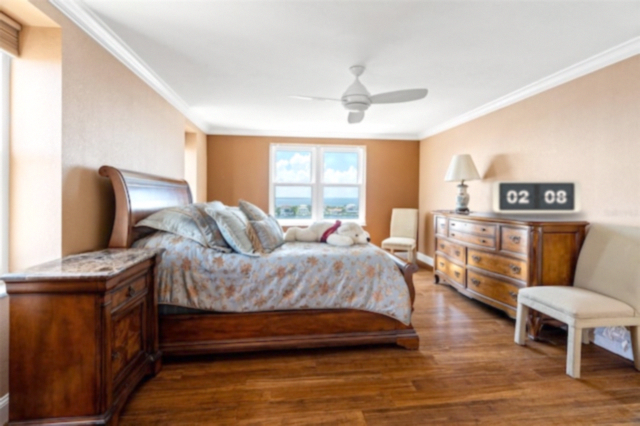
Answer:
2 h 08 min
